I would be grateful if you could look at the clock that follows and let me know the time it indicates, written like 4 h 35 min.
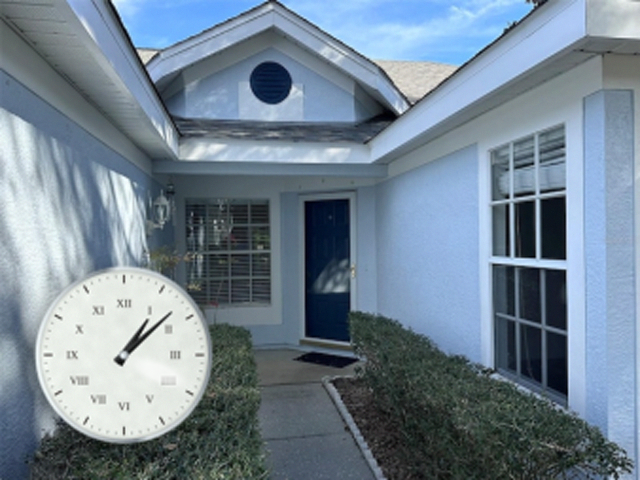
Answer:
1 h 08 min
